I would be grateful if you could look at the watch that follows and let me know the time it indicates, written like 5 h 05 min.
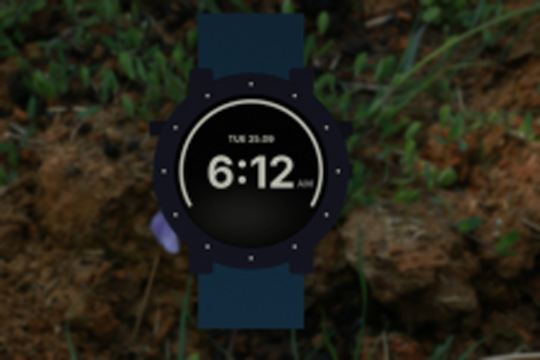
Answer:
6 h 12 min
